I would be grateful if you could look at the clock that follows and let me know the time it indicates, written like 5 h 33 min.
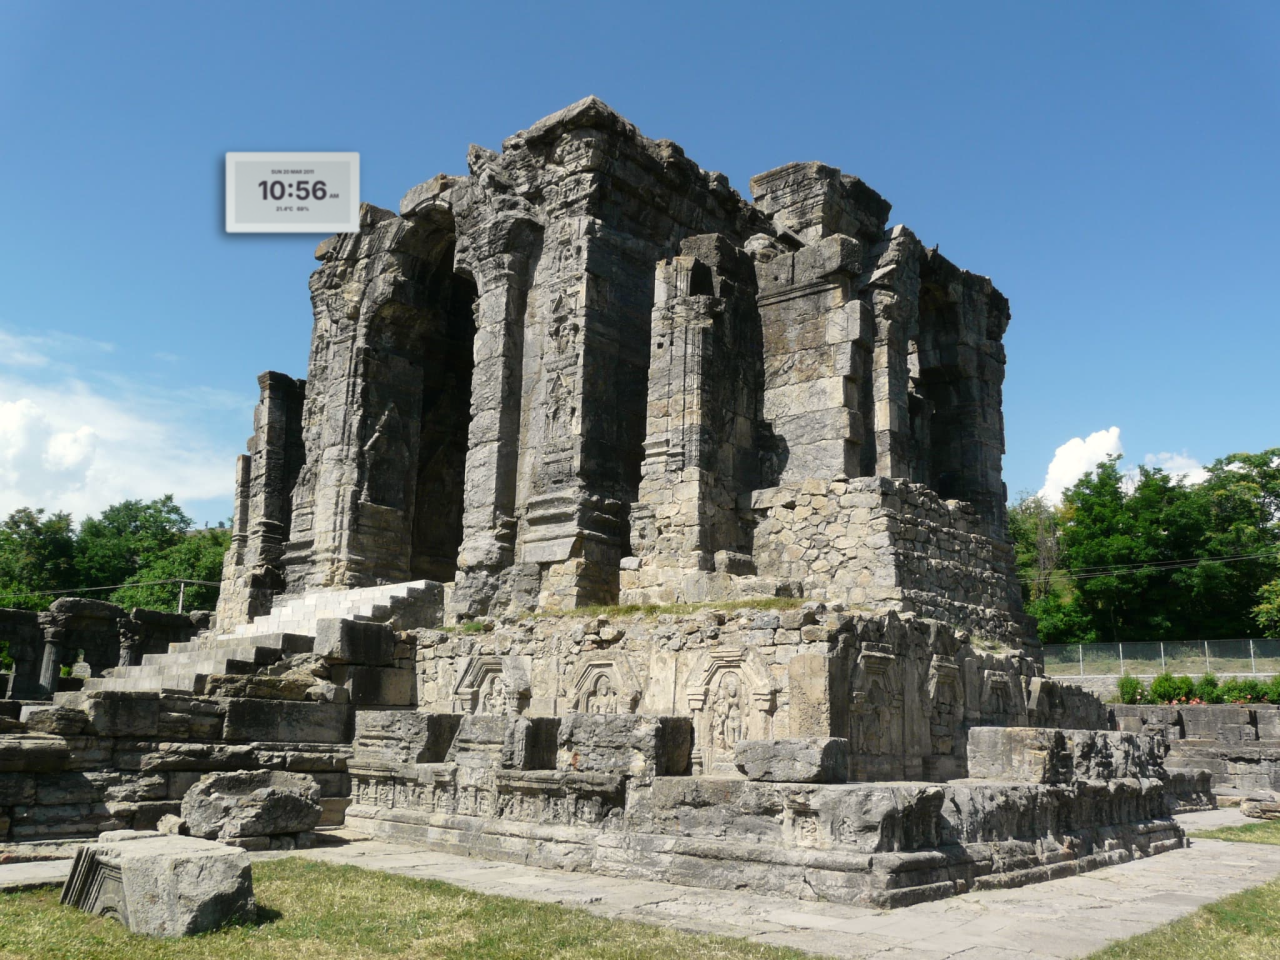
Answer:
10 h 56 min
